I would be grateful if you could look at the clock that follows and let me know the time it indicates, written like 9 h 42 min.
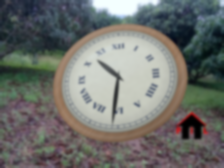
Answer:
10 h 31 min
